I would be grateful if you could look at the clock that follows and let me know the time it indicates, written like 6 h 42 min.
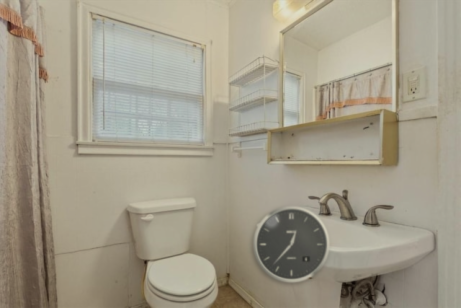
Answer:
12 h 37 min
